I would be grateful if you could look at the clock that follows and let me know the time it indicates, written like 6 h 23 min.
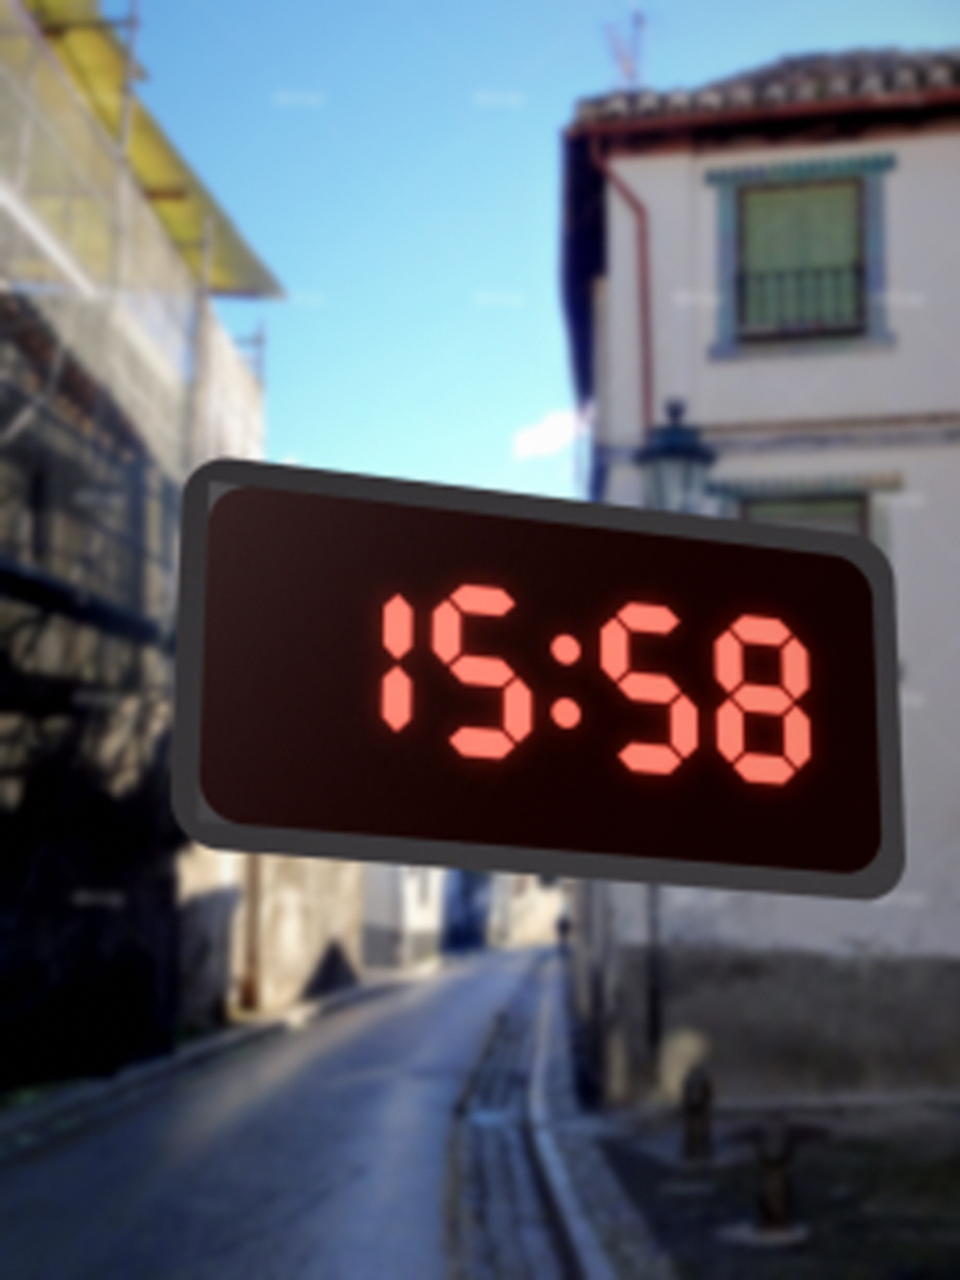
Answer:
15 h 58 min
